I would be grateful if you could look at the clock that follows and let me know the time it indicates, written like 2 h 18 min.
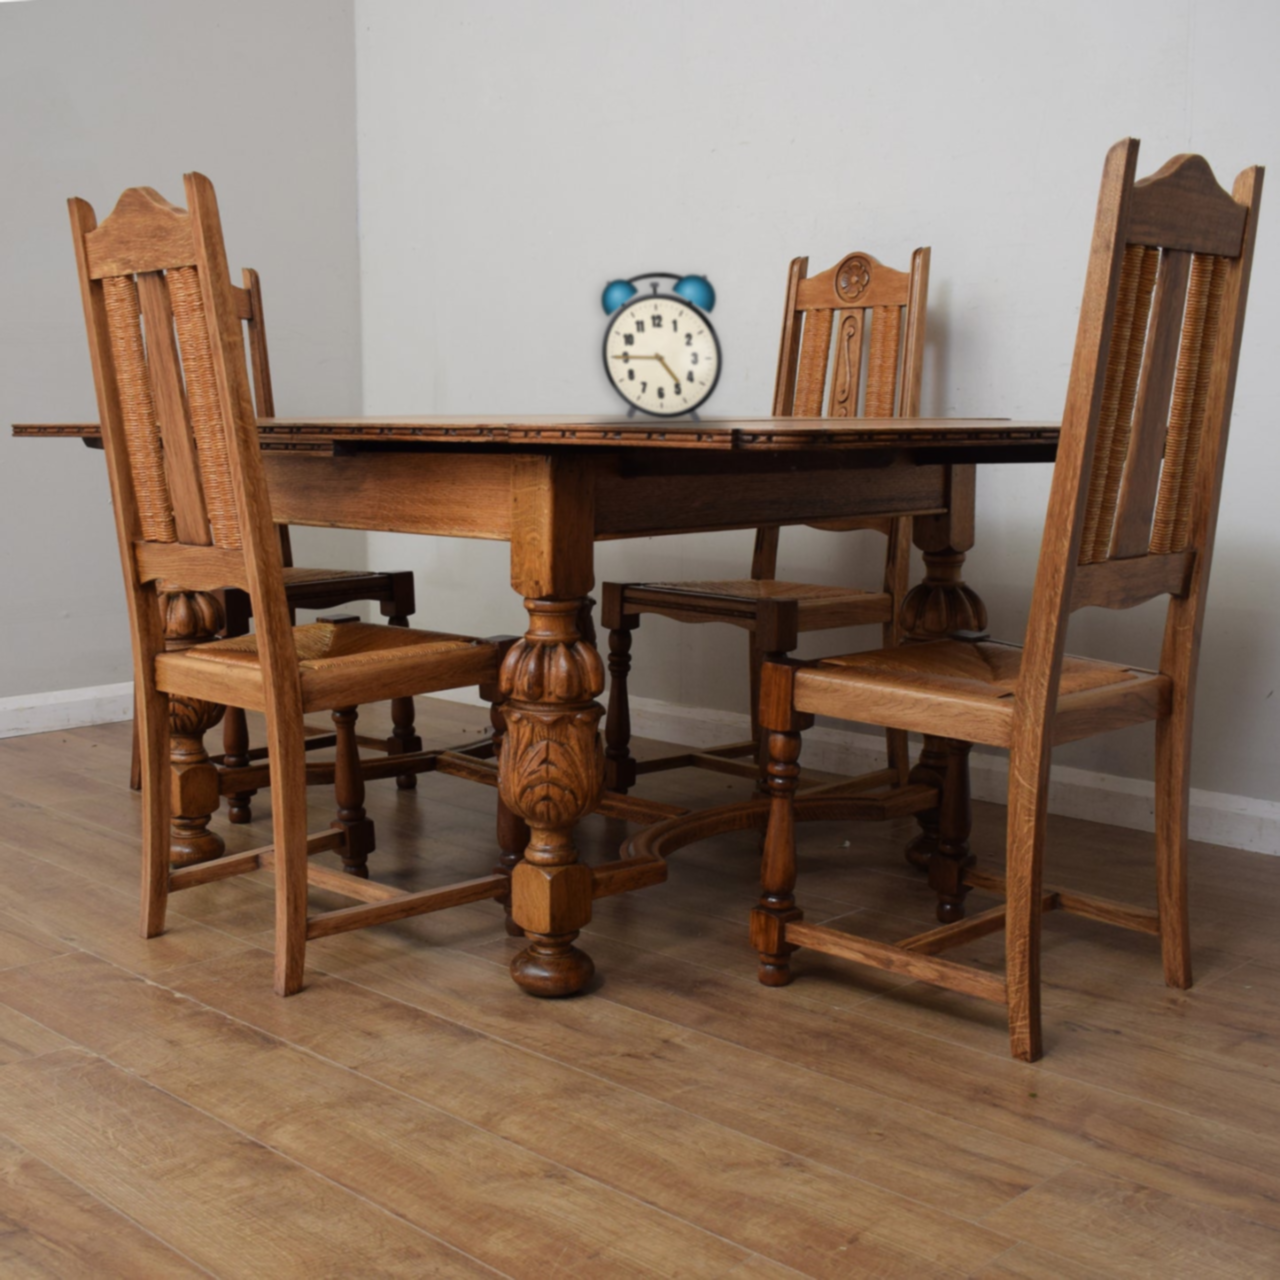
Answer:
4 h 45 min
